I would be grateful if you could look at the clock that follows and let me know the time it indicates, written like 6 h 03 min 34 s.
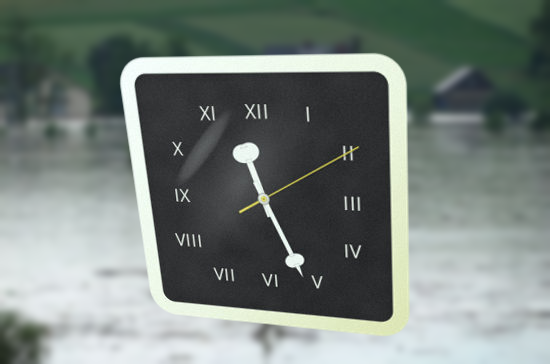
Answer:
11 h 26 min 10 s
